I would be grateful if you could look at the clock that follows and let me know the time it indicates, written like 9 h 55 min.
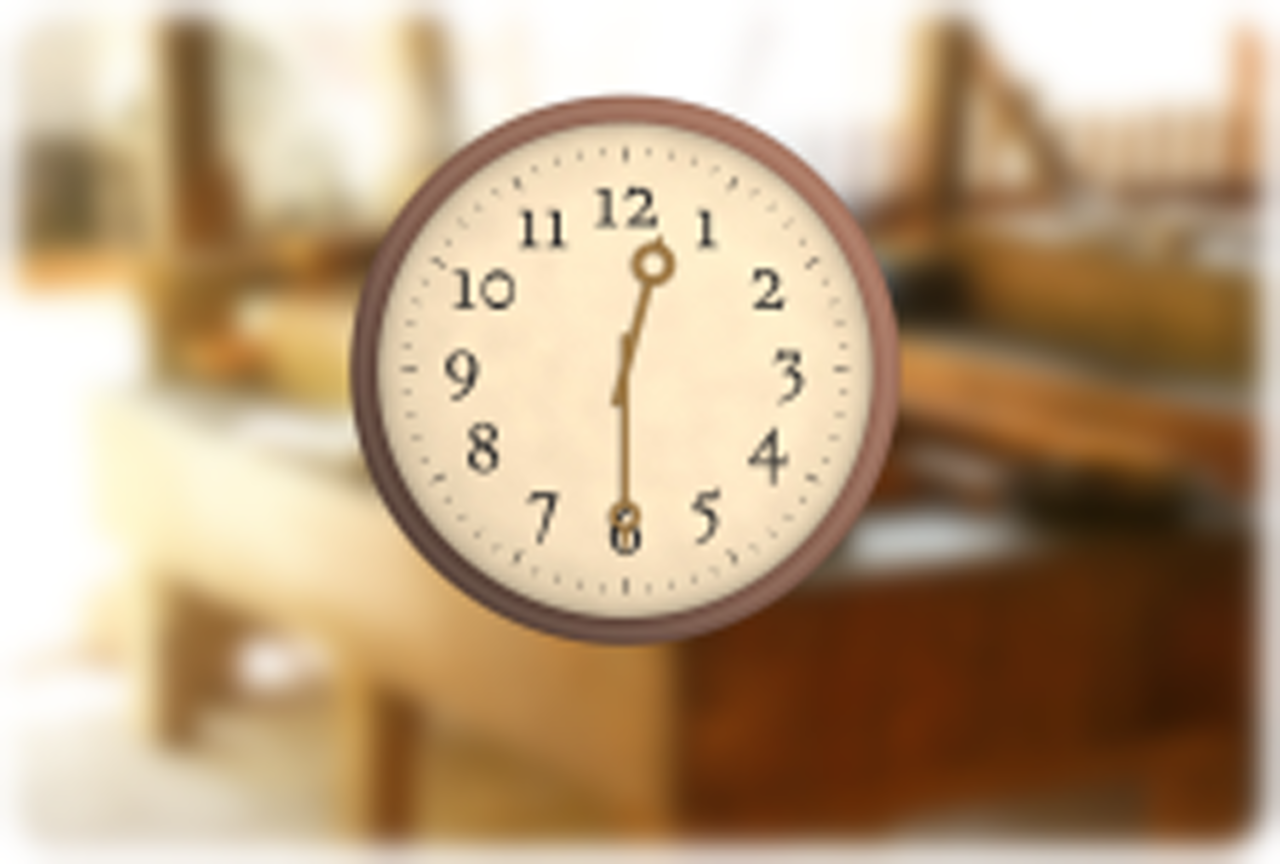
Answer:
12 h 30 min
